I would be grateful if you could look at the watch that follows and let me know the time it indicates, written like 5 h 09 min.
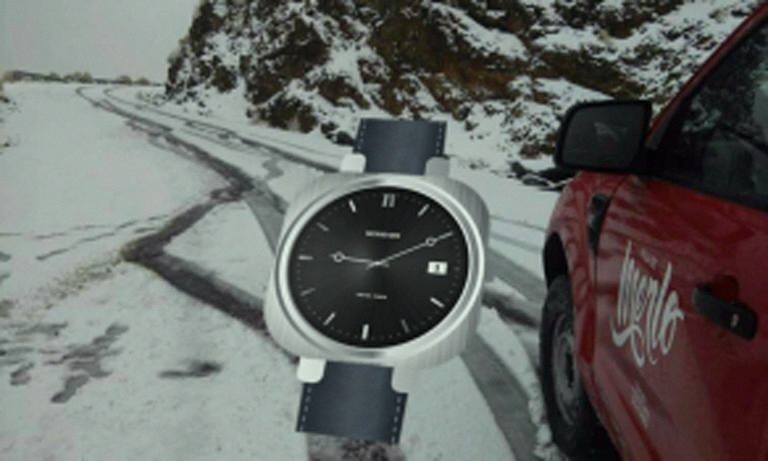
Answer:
9 h 10 min
